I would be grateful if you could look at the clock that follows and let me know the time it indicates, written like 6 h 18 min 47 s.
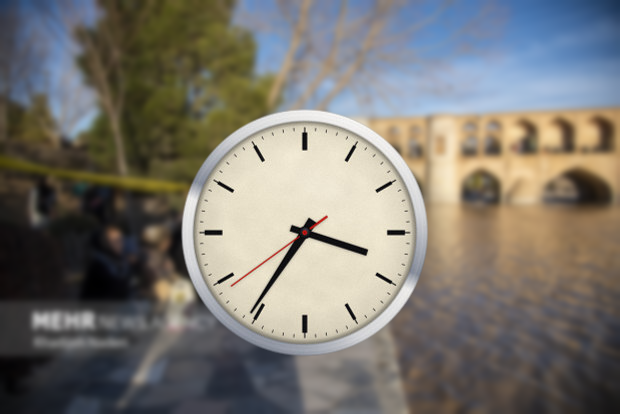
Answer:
3 h 35 min 39 s
